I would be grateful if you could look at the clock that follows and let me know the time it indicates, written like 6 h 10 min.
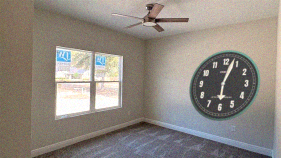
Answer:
6 h 03 min
